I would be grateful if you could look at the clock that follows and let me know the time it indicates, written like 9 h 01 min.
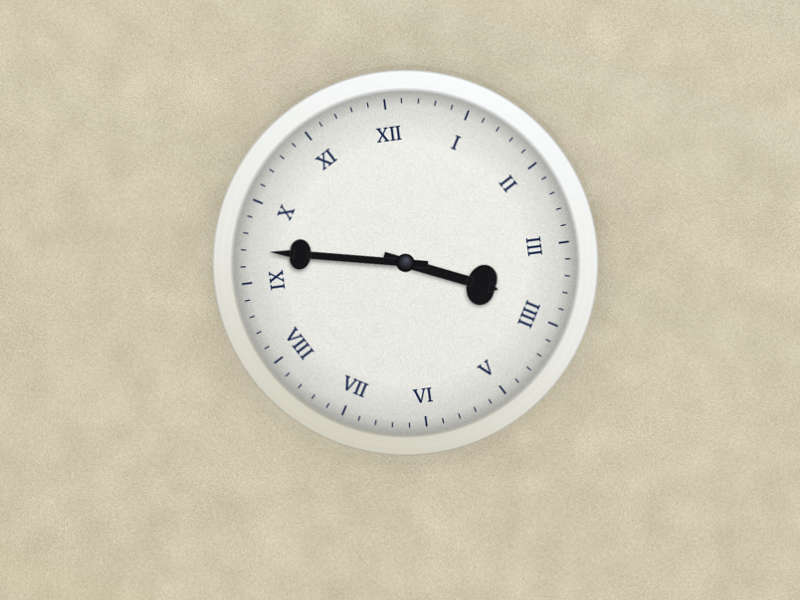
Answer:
3 h 47 min
